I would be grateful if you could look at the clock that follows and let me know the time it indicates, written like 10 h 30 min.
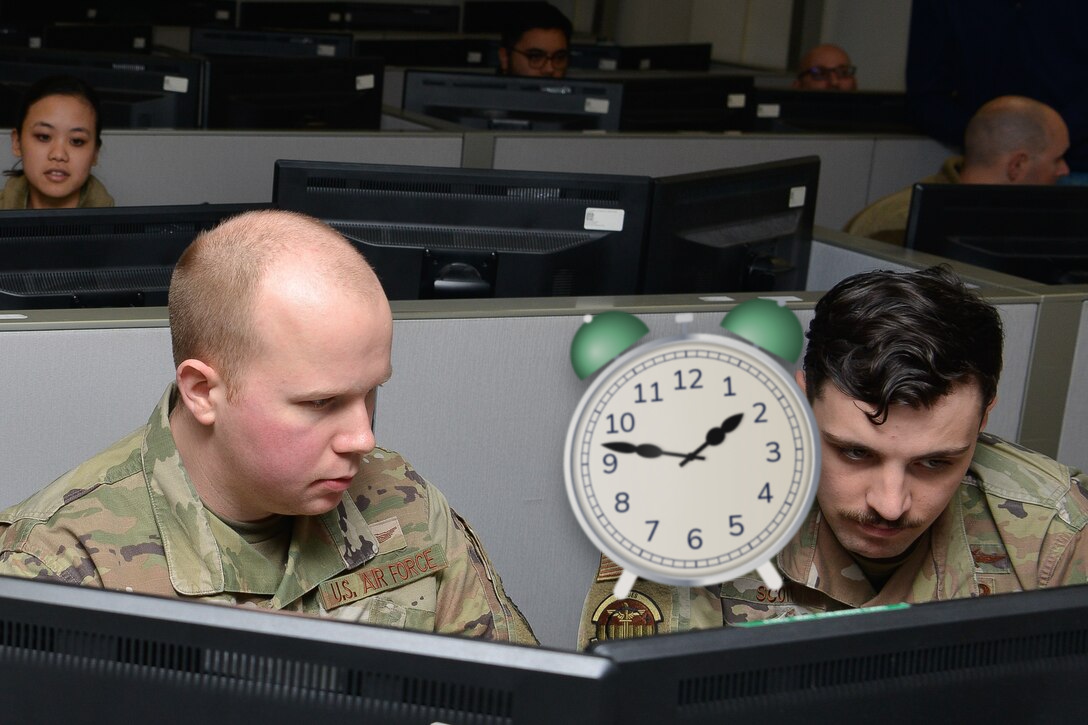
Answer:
1 h 47 min
